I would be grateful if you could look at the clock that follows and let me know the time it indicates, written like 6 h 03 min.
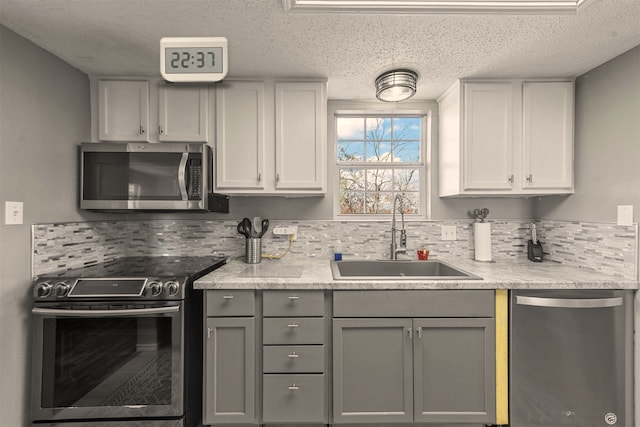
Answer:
22 h 37 min
